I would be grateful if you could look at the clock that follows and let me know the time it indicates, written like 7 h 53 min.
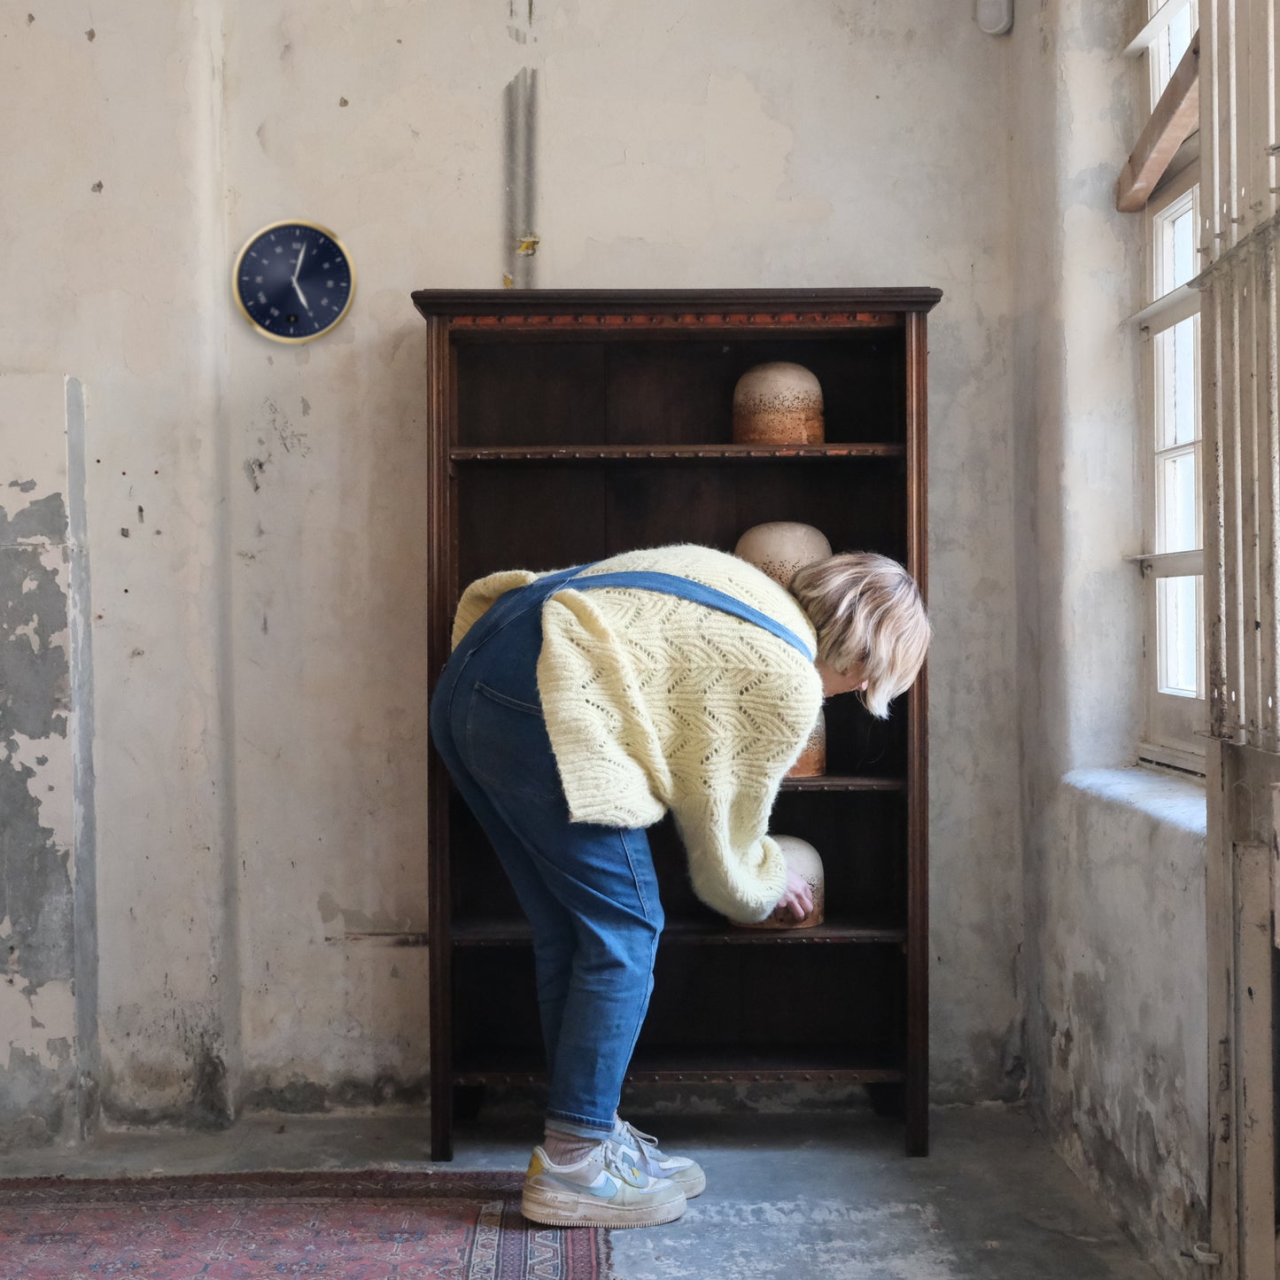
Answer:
5 h 02 min
